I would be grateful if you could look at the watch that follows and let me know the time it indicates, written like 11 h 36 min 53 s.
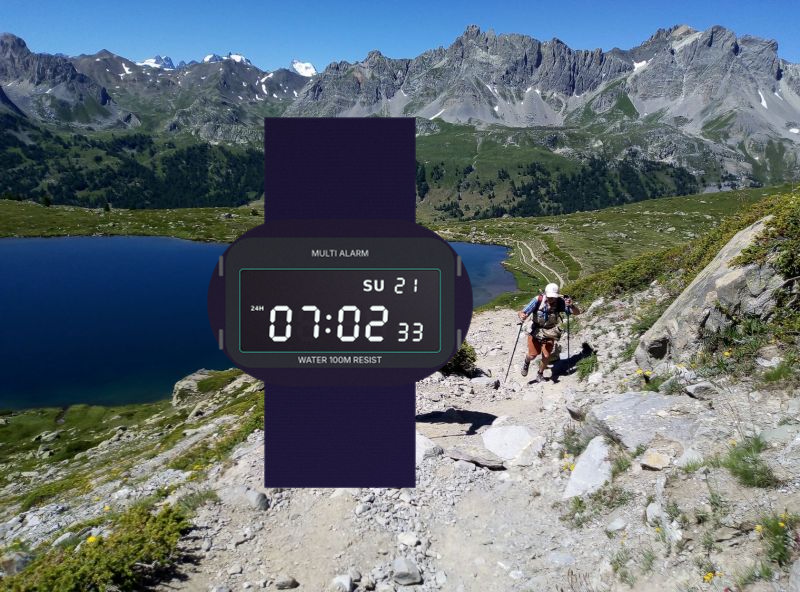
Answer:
7 h 02 min 33 s
